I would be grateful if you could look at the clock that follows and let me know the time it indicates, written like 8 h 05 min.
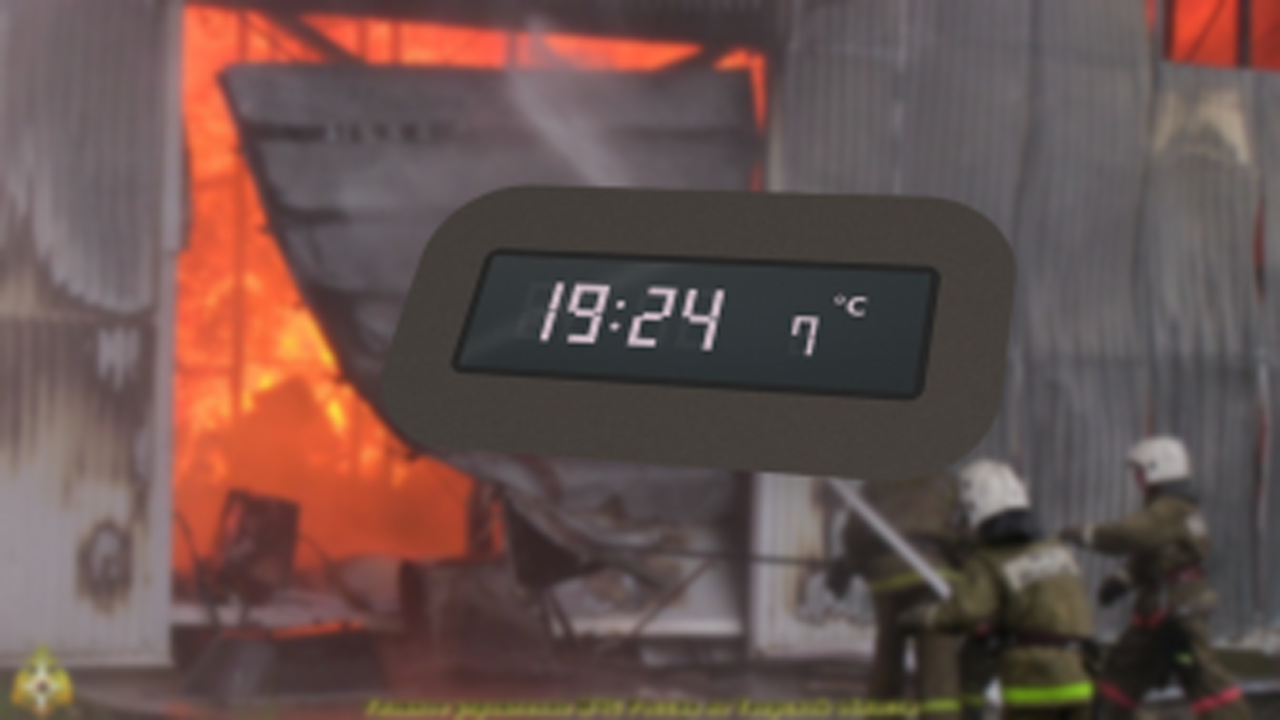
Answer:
19 h 24 min
